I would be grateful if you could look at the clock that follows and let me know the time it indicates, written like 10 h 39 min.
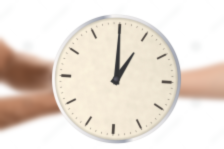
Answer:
1 h 00 min
